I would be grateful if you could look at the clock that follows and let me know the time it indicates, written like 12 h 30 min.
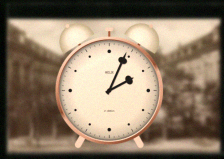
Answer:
2 h 04 min
